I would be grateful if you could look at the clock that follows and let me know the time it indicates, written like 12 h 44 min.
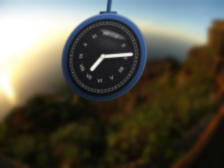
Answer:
7 h 14 min
